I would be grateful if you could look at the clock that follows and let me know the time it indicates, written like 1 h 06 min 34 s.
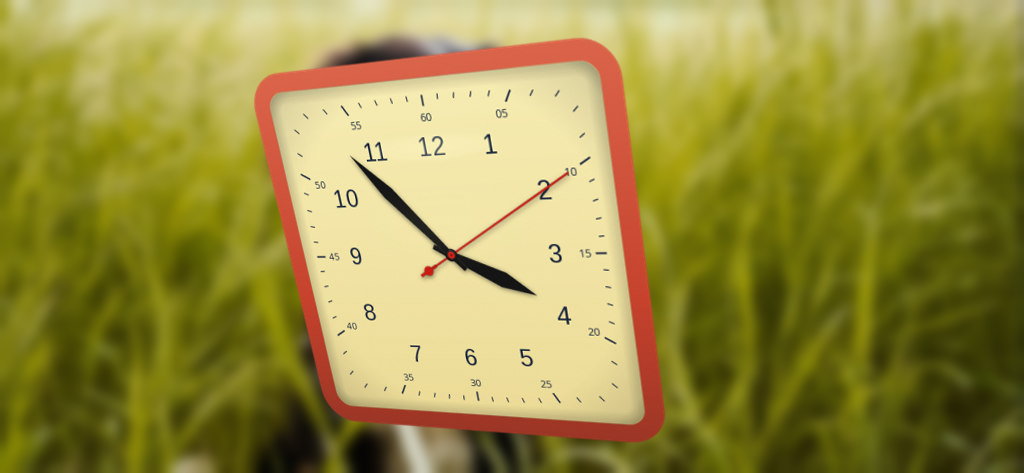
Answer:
3 h 53 min 10 s
